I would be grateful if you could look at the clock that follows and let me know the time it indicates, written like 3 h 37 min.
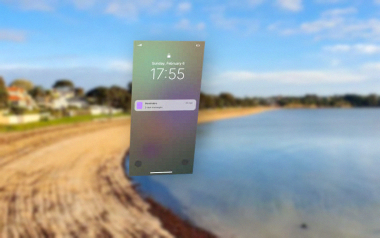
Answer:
17 h 55 min
